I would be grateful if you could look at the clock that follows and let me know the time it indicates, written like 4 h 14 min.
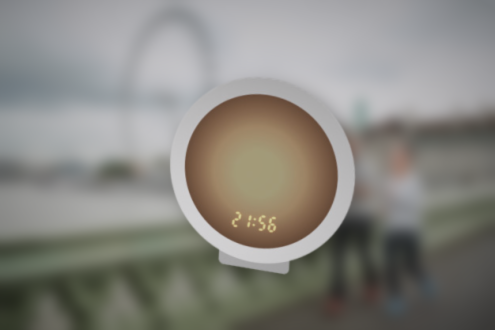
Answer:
21 h 56 min
